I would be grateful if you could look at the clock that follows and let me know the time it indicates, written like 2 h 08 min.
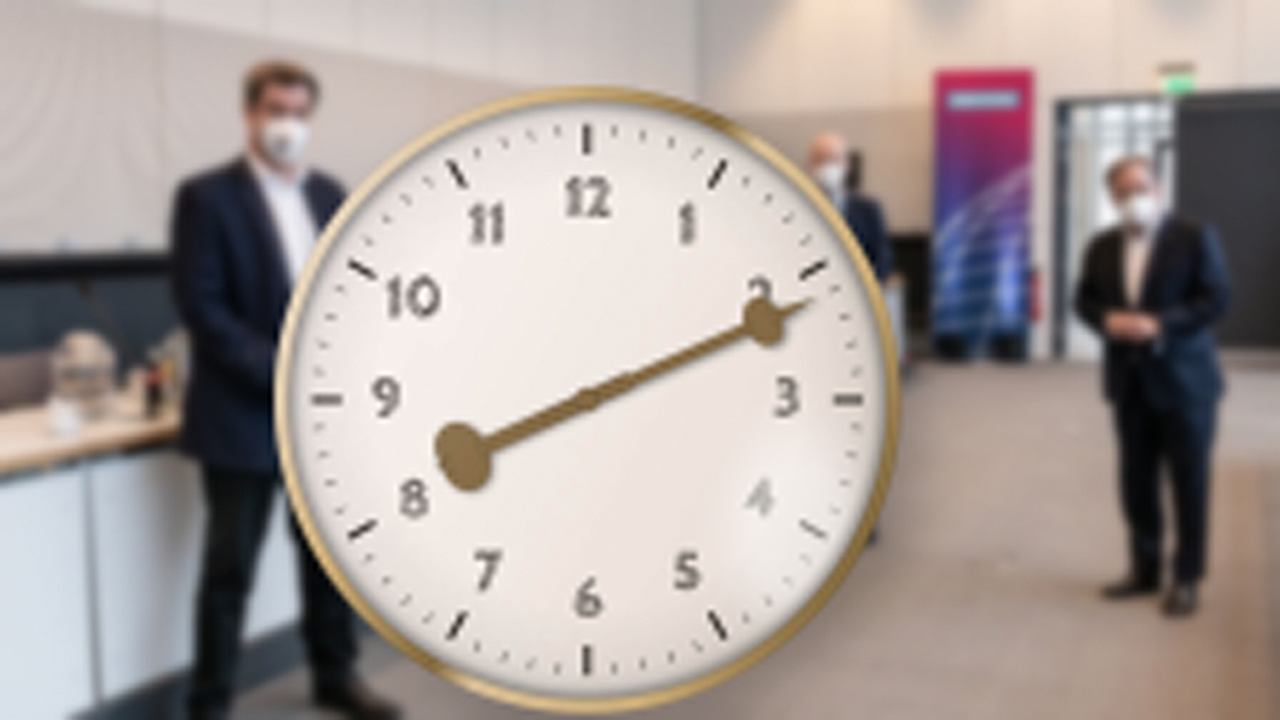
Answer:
8 h 11 min
